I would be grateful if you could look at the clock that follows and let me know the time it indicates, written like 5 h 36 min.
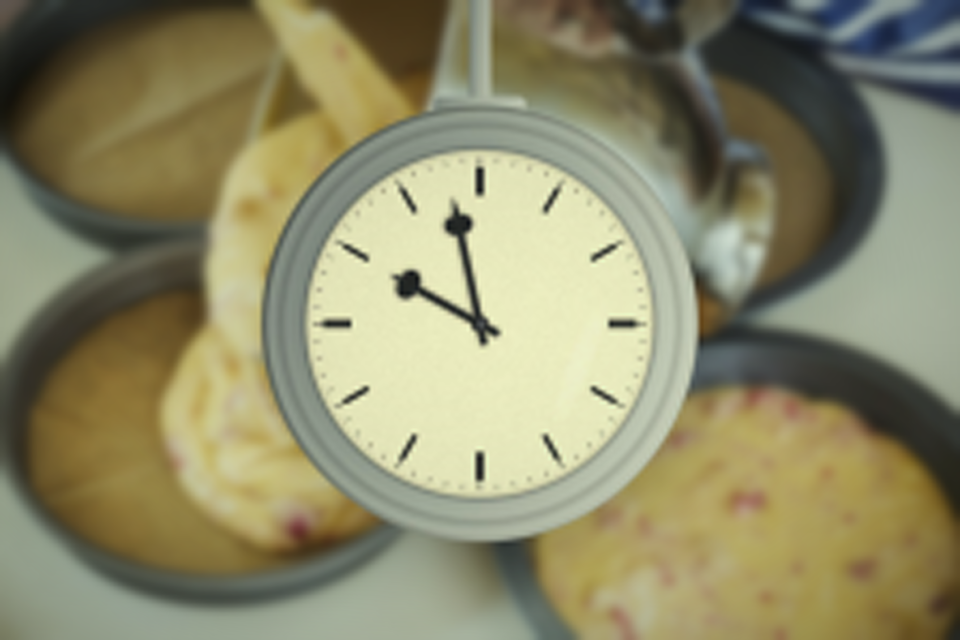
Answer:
9 h 58 min
